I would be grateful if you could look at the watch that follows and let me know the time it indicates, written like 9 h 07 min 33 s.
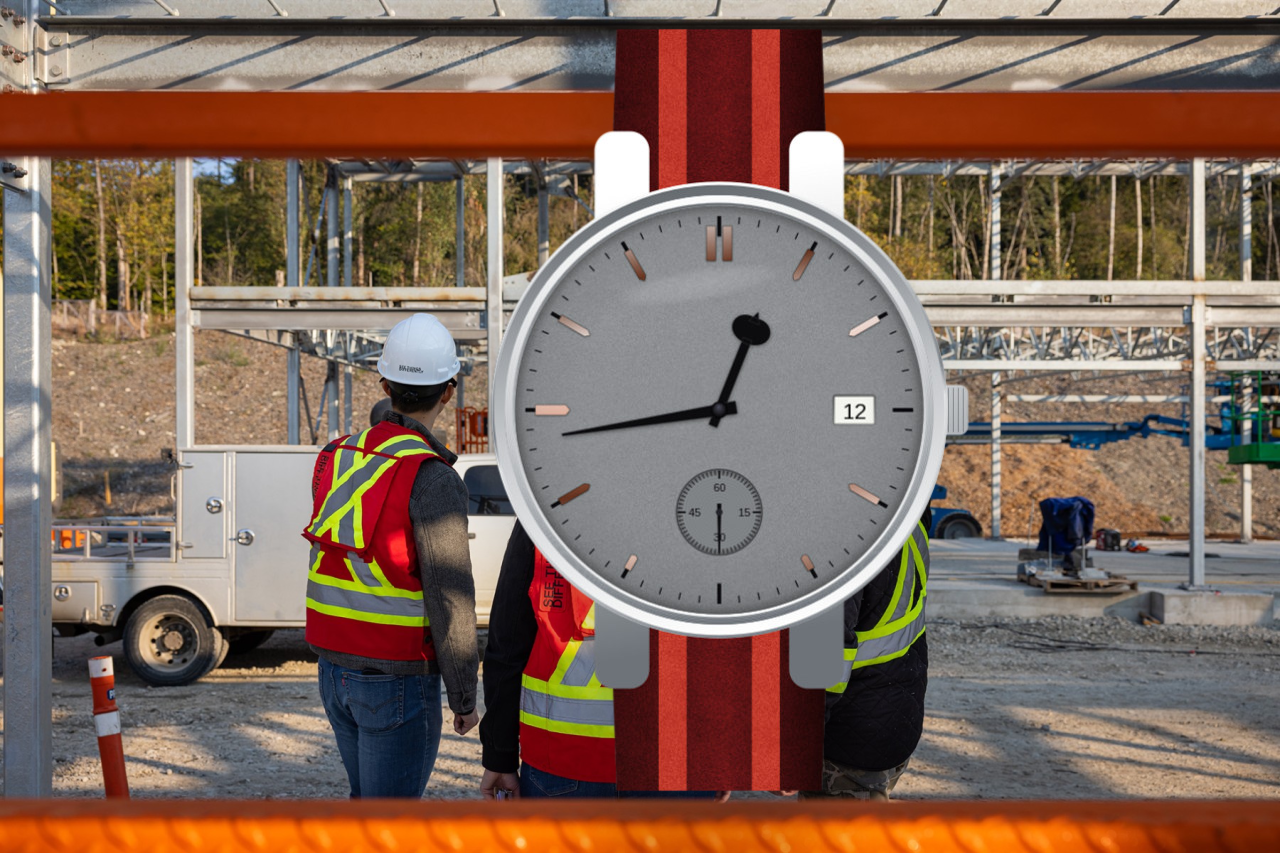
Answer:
12 h 43 min 30 s
